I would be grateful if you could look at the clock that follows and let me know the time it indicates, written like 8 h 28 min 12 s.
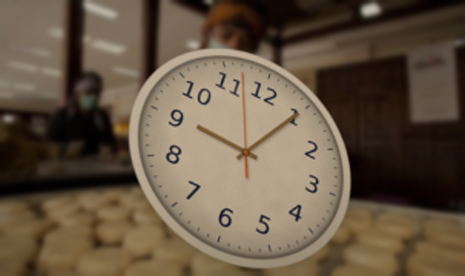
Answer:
9 h 04 min 57 s
